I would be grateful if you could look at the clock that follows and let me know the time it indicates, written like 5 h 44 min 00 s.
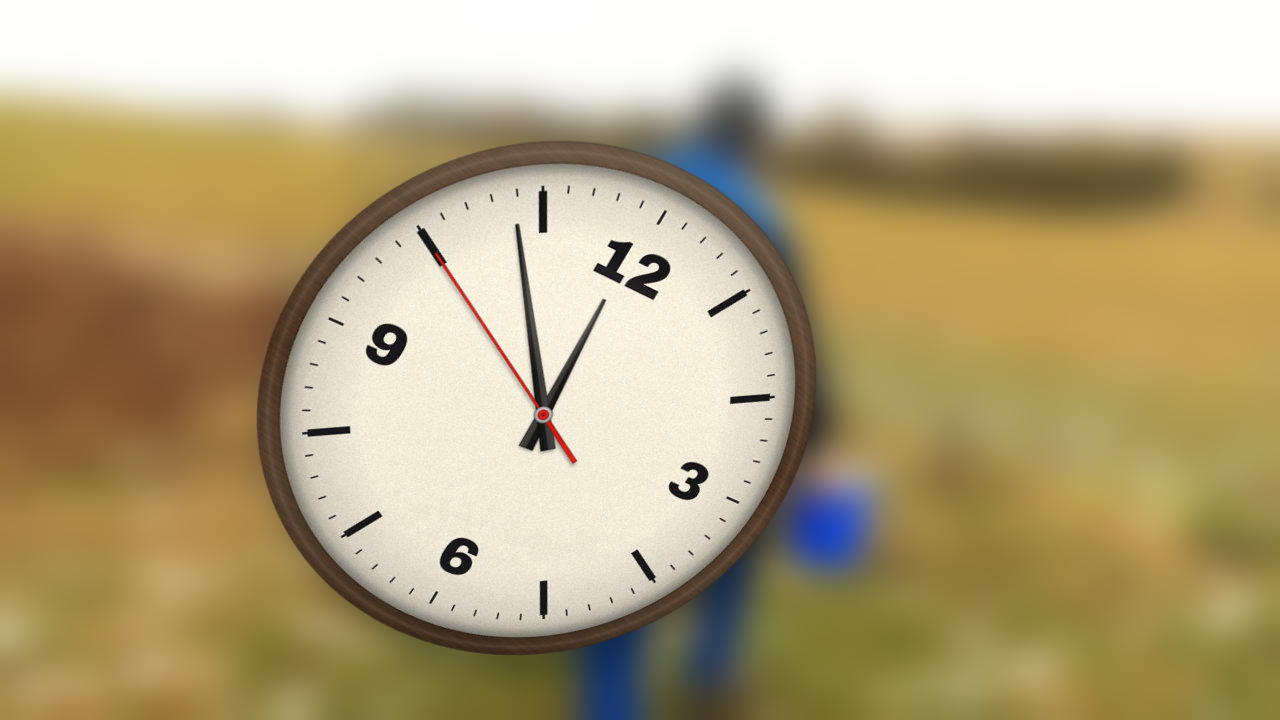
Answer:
11 h 53 min 50 s
